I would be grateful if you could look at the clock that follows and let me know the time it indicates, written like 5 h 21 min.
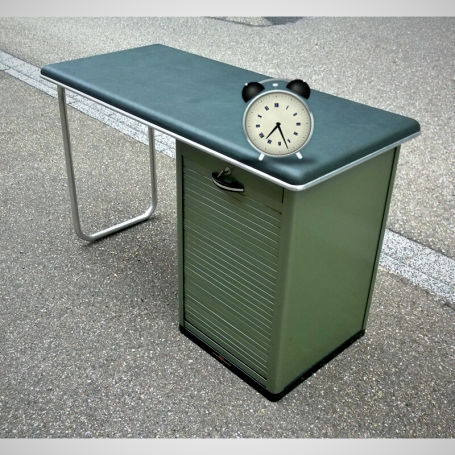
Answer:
7 h 27 min
